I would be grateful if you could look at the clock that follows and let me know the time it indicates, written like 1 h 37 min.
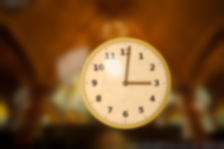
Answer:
3 h 01 min
